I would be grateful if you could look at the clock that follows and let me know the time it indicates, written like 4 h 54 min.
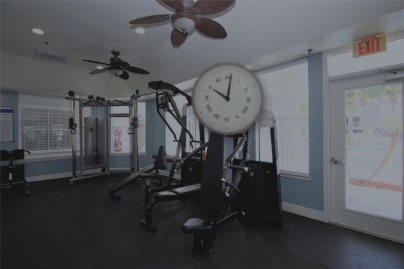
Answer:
10 h 01 min
